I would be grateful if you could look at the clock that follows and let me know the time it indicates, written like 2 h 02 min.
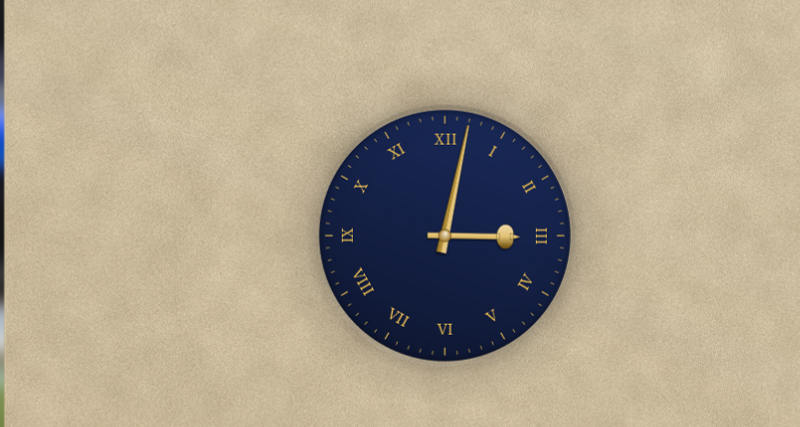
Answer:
3 h 02 min
